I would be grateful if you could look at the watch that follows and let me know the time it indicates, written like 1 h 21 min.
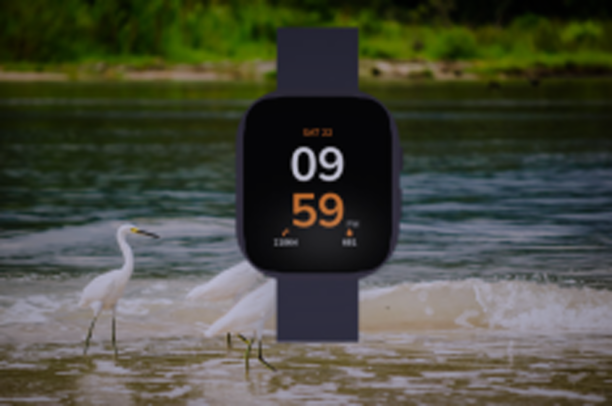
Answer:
9 h 59 min
